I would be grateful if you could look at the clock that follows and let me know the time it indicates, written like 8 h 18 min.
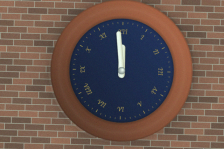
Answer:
11 h 59 min
